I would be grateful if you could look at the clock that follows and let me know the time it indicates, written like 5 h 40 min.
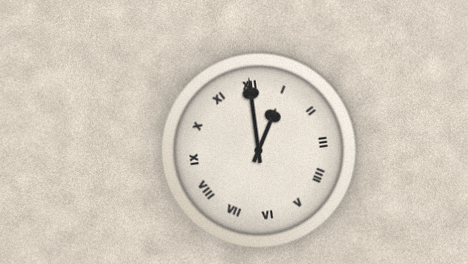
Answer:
1 h 00 min
